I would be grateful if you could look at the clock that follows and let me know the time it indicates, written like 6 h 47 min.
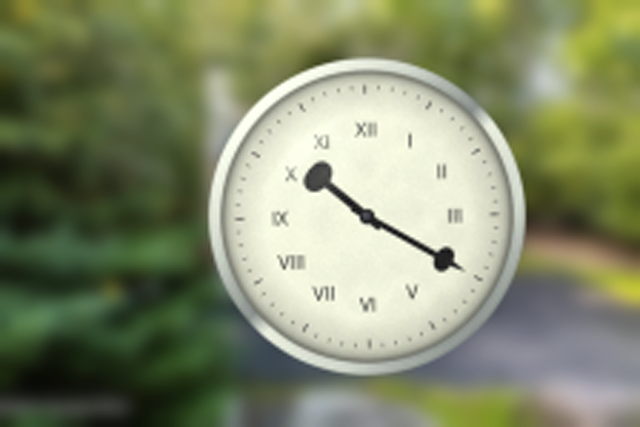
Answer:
10 h 20 min
